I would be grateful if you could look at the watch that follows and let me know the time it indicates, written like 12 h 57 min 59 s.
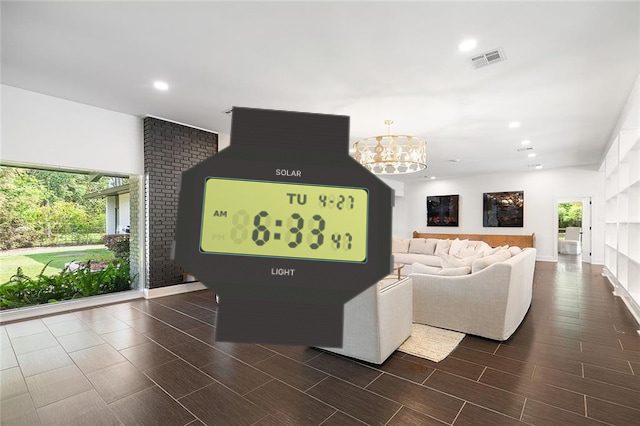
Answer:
6 h 33 min 47 s
